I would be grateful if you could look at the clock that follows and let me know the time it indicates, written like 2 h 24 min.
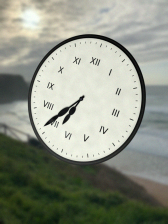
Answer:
6 h 36 min
